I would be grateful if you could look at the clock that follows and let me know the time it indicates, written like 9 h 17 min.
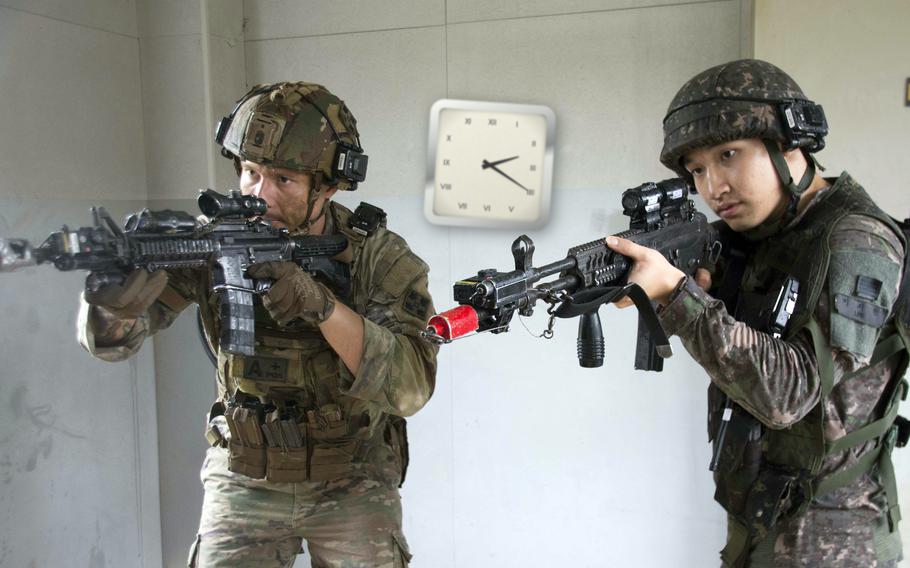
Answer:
2 h 20 min
